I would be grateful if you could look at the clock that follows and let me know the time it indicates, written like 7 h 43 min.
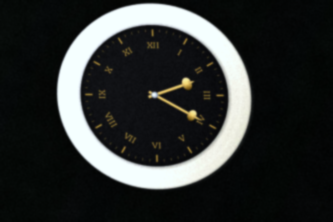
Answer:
2 h 20 min
